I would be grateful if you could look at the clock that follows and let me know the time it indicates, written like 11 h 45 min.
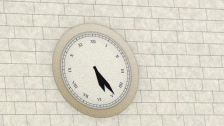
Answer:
5 h 24 min
